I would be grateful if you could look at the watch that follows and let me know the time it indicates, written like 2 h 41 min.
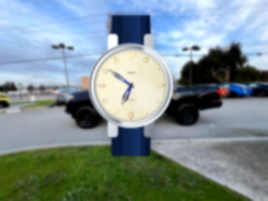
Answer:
6 h 51 min
